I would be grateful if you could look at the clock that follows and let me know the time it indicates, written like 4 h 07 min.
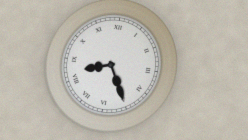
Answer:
8 h 25 min
